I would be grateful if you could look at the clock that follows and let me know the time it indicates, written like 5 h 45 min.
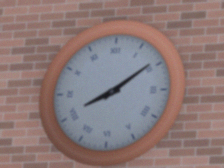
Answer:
8 h 09 min
